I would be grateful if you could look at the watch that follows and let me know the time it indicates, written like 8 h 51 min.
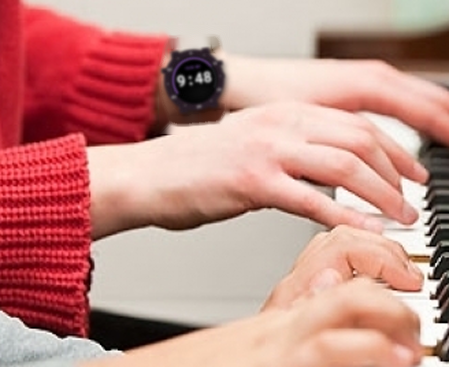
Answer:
9 h 48 min
